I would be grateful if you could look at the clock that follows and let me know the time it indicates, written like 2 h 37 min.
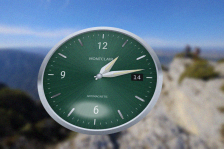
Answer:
1 h 13 min
